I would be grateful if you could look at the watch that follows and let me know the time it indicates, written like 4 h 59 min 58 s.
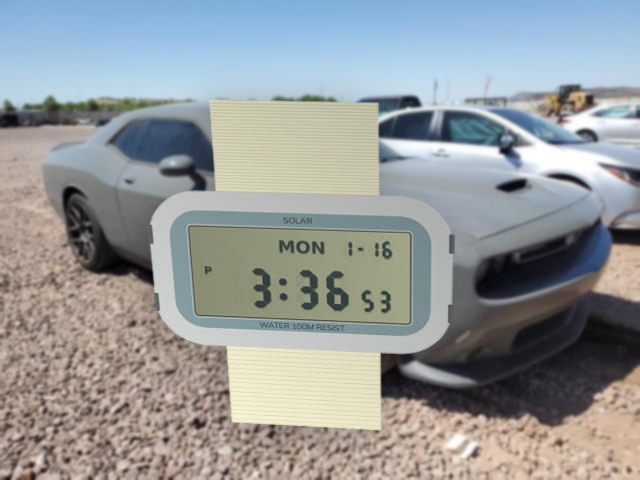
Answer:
3 h 36 min 53 s
